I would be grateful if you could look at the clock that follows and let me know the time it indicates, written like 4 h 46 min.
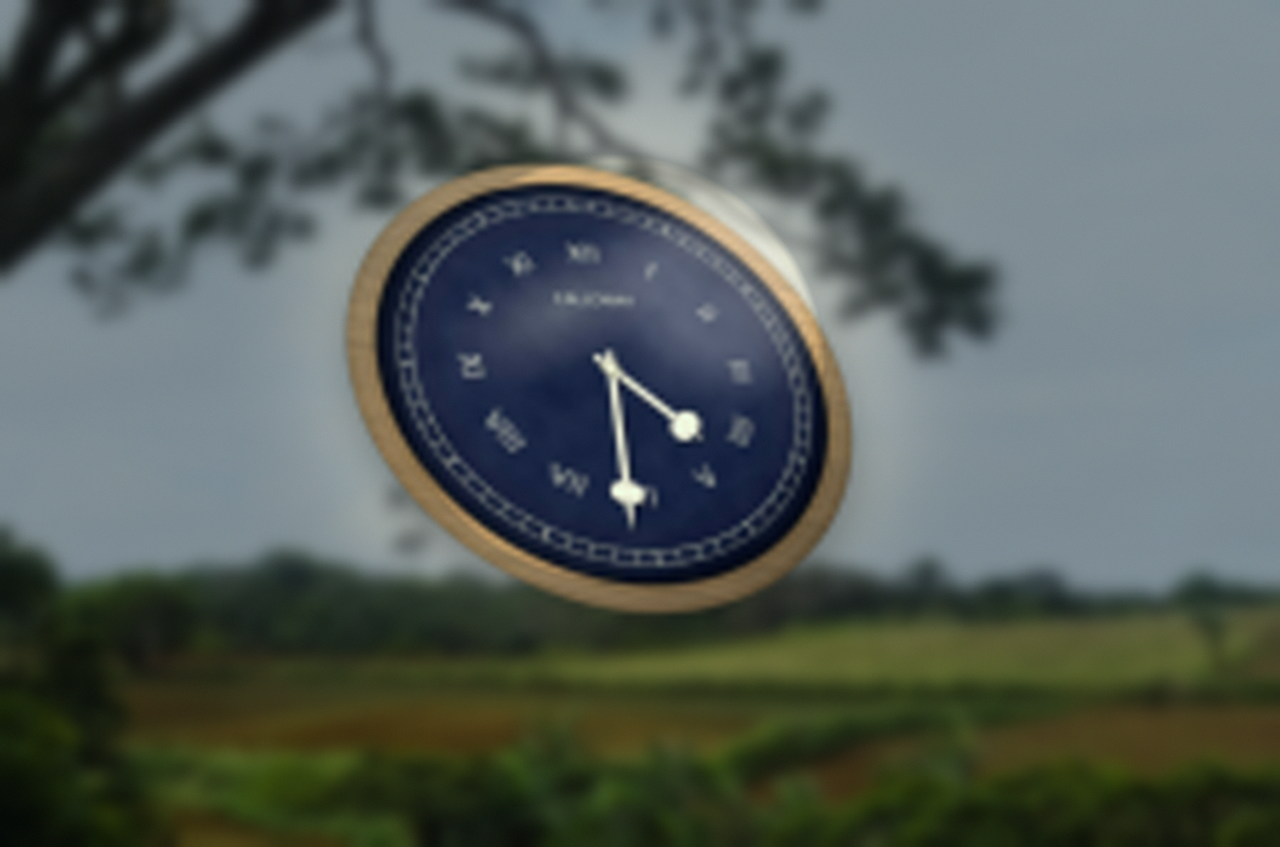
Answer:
4 h 31 min
